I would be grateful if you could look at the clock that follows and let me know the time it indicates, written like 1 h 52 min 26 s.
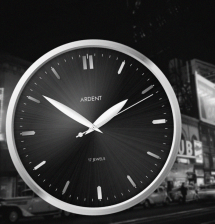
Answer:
1 h 51 min 11 s
